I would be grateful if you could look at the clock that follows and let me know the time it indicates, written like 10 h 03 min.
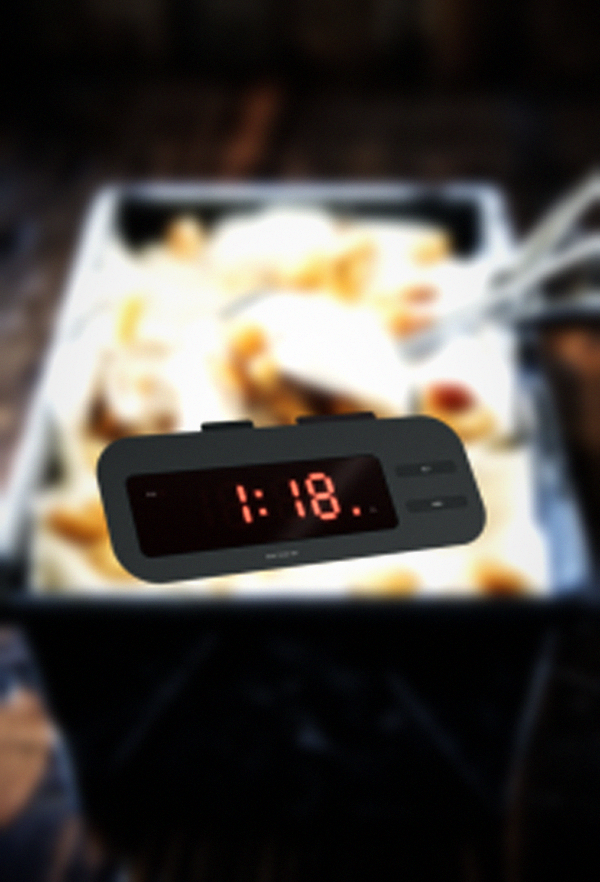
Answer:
1 h 18 min
